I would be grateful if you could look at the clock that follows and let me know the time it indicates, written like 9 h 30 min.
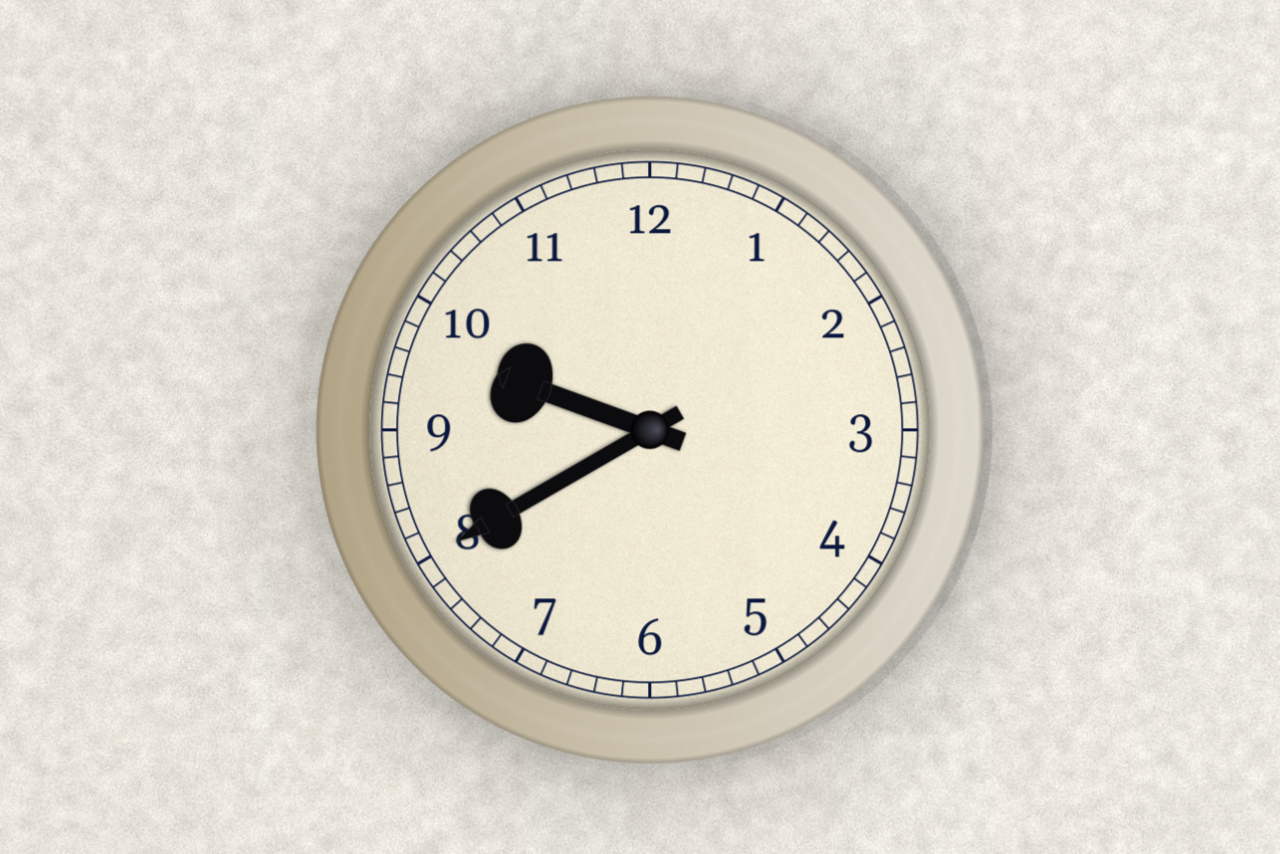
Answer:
9 h 40 min
